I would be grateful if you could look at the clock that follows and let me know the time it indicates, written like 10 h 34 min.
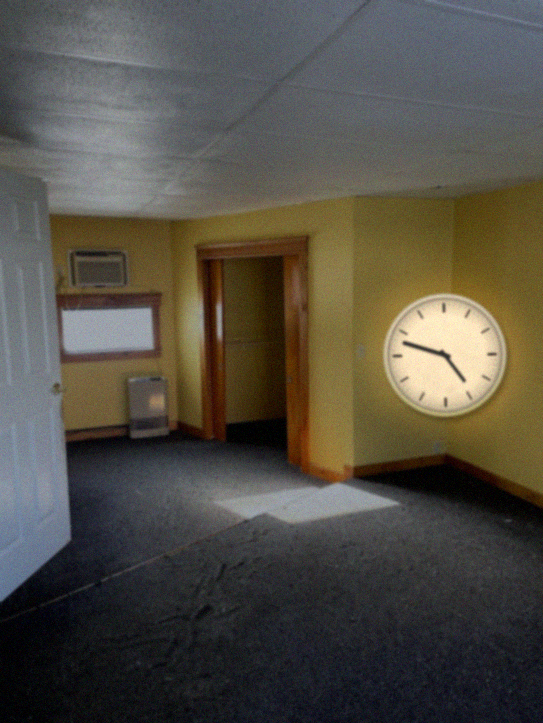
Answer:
4 h 48 min
